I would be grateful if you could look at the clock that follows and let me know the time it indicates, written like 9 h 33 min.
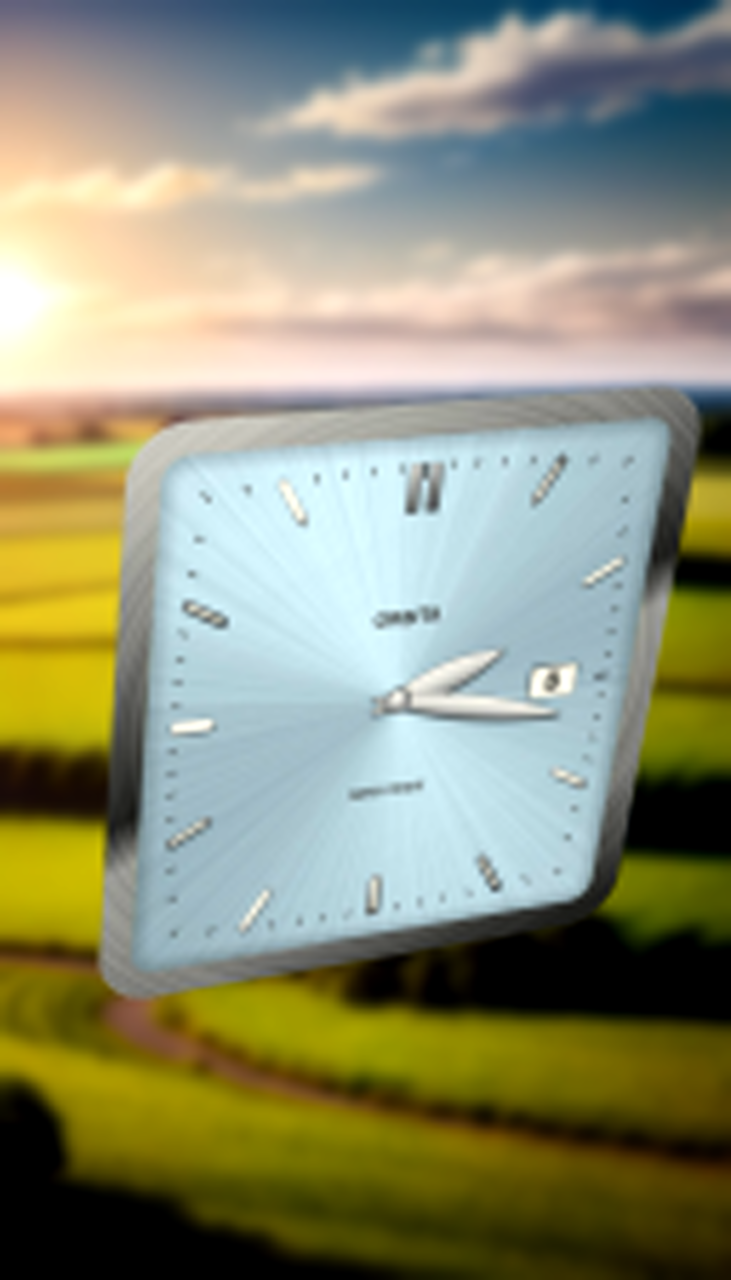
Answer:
2 h 17 min
